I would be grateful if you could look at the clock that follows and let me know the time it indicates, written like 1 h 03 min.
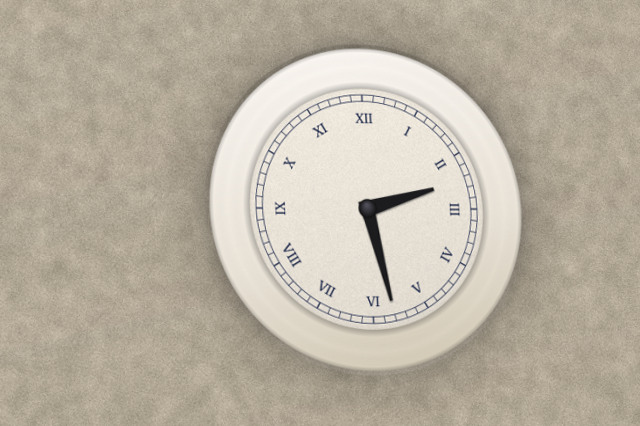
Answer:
2 h 28 min
